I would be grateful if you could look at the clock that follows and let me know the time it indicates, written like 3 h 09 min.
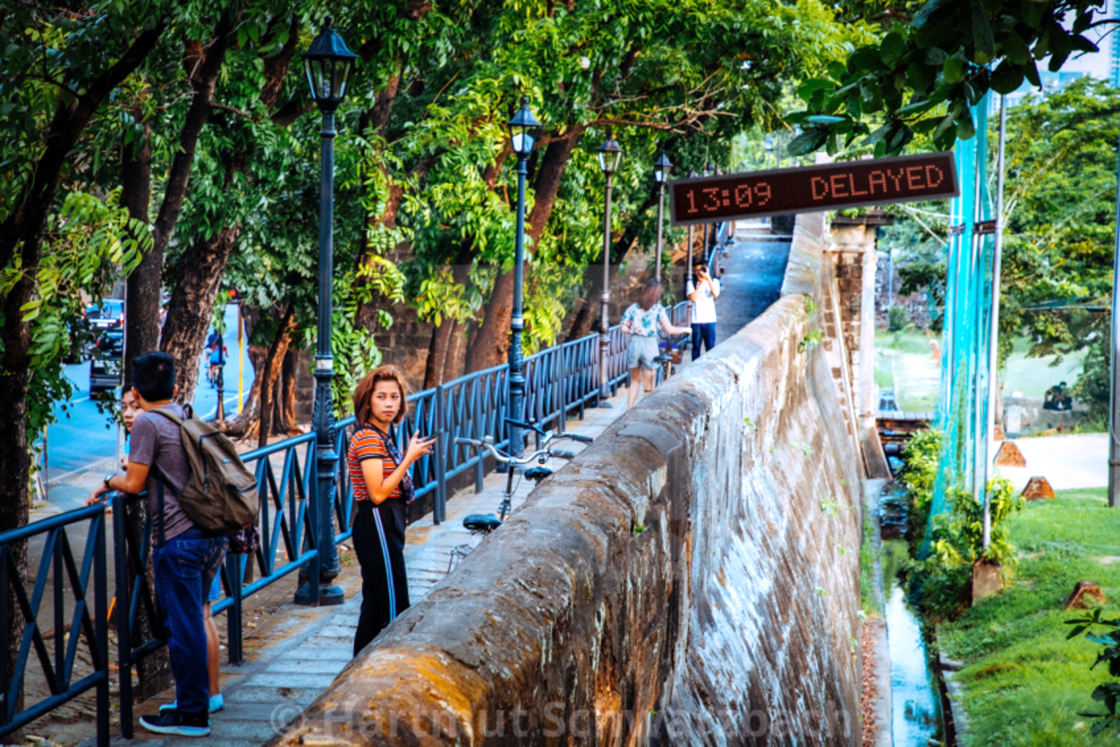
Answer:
13 h 09 min
